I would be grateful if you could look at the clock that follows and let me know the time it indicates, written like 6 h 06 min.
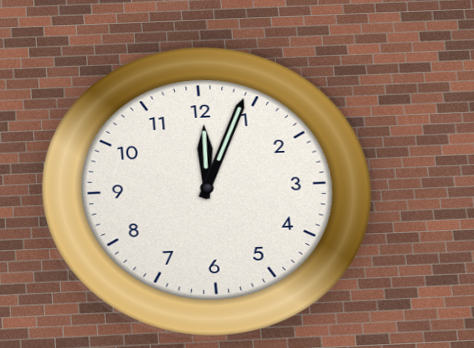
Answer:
12 h 04 min
